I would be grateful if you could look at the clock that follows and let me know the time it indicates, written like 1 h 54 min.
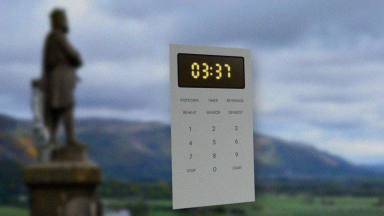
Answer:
3 h 37 min
